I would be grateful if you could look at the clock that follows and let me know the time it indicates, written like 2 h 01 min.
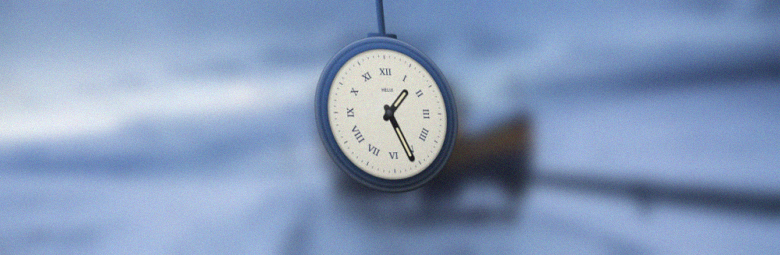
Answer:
1 h 26 min
